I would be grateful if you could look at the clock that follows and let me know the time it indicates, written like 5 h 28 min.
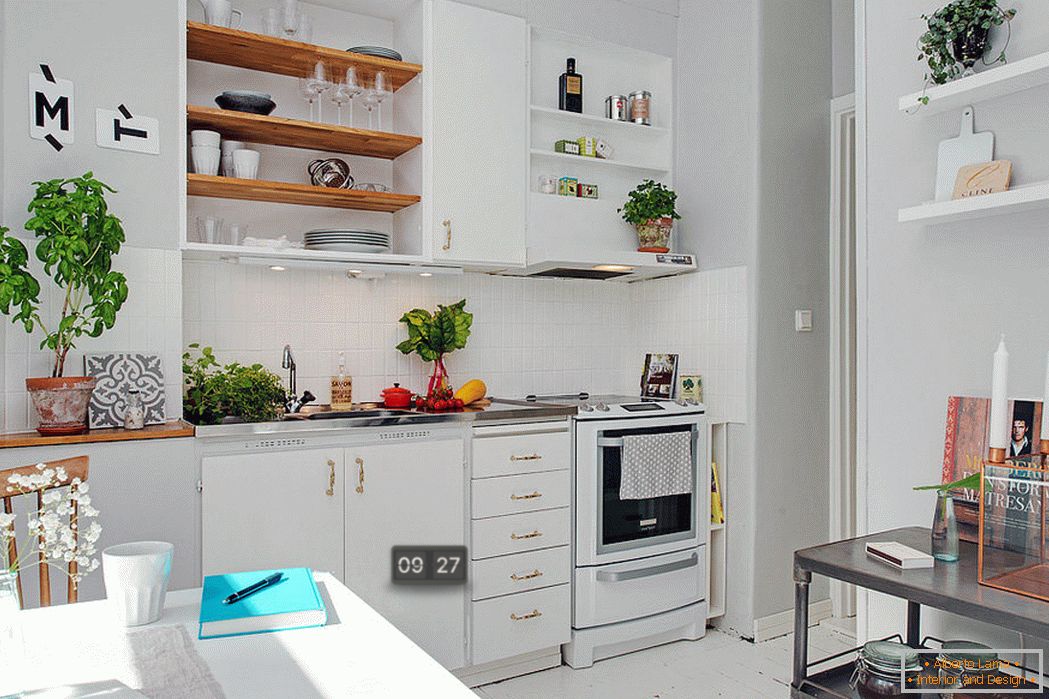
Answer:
9 h 27 min
